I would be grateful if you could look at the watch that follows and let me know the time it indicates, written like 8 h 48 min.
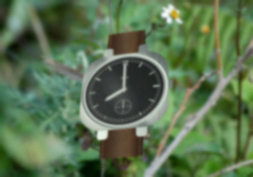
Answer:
8 h 00 min
